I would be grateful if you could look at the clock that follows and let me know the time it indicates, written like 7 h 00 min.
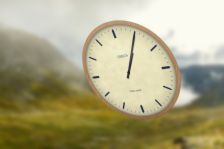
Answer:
1 h 05 min
